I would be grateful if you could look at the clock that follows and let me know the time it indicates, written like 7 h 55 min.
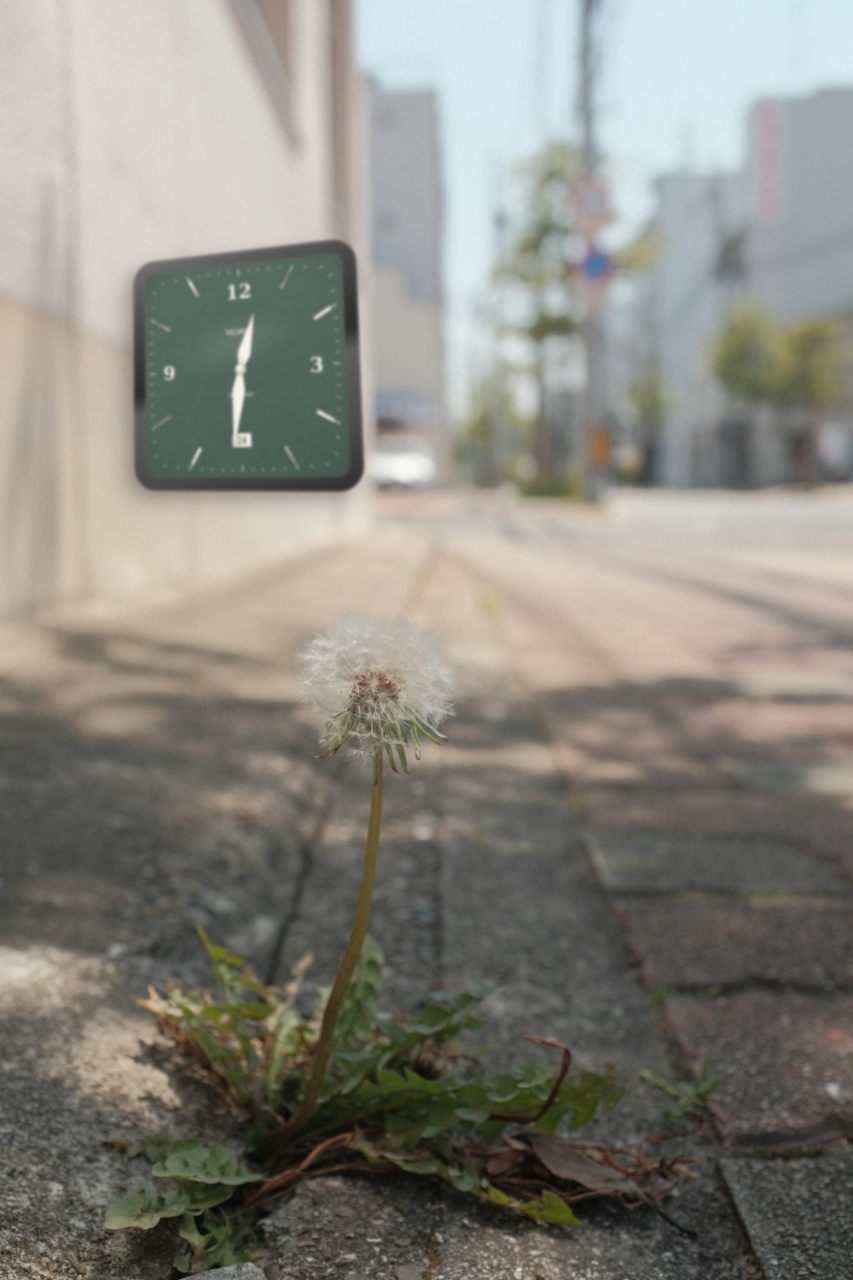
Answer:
12 h 31 min
